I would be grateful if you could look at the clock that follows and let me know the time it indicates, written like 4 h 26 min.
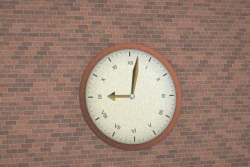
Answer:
9 h 02 min
